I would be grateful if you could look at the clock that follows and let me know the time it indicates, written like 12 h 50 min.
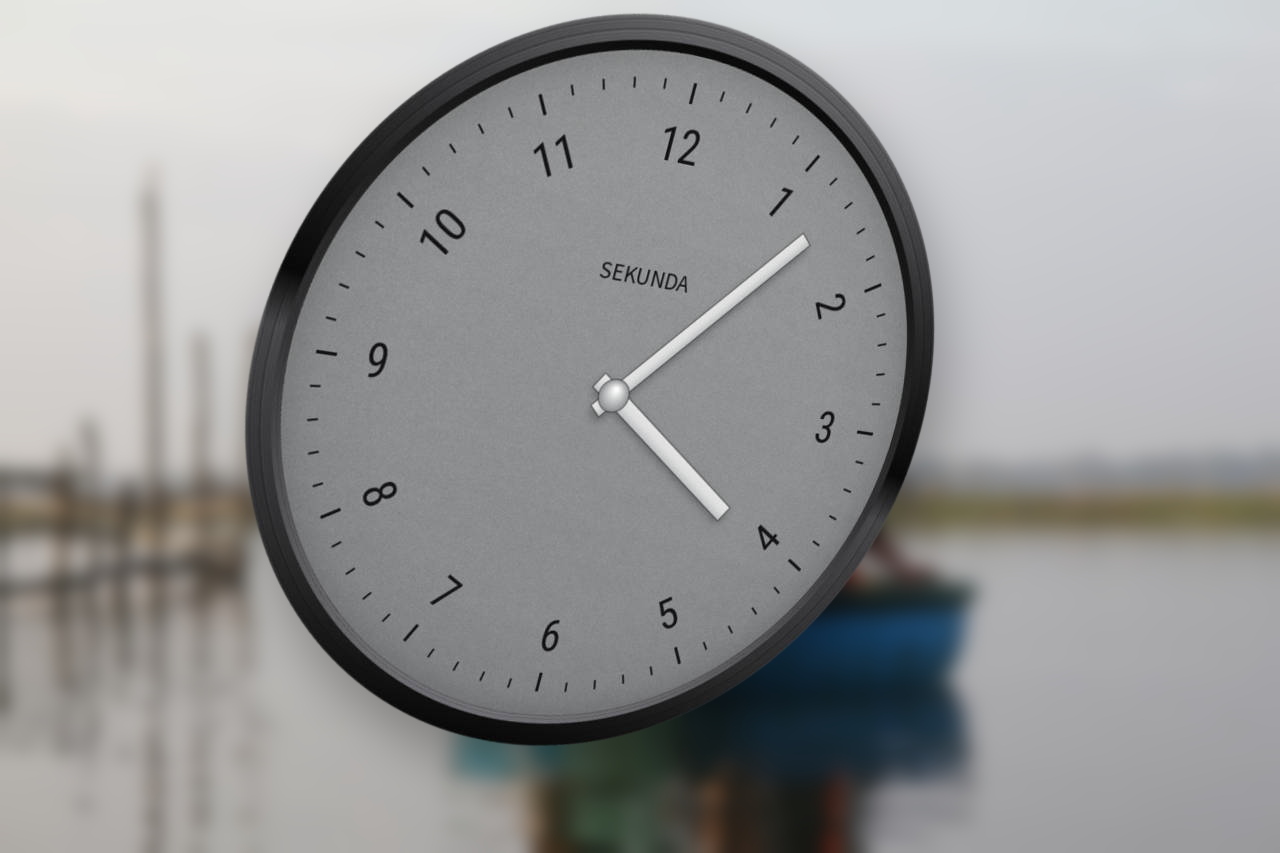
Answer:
4 h 07 min
